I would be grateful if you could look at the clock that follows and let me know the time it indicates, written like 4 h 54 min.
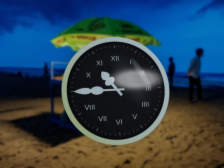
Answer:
10 h 45 min
